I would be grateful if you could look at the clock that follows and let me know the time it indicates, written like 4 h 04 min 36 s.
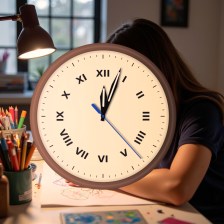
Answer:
12 h 03 min 23 s
